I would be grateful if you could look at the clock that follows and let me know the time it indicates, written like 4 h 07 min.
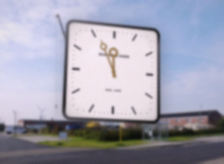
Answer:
11 h 56 min
